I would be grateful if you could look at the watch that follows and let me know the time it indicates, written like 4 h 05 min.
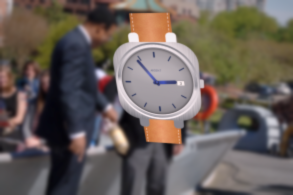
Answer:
2 h 54 min
